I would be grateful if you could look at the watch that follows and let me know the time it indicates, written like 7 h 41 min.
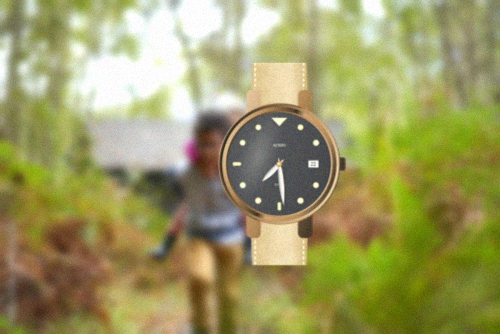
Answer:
7 h 29 min
